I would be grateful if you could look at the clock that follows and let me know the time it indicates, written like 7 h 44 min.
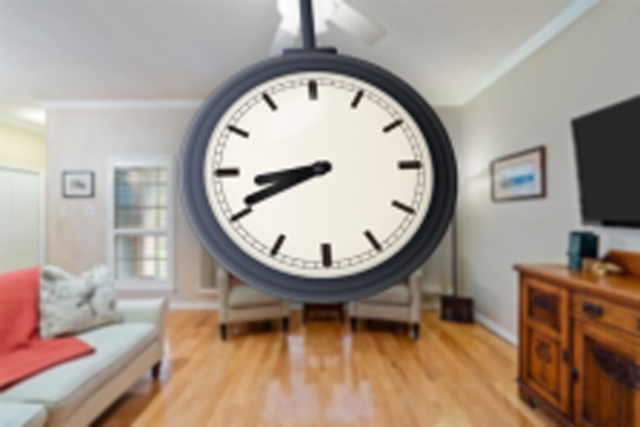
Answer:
8 h 41 min
